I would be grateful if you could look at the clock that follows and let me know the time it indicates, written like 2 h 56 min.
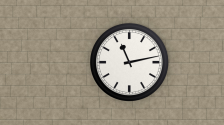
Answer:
11 h 13 min
